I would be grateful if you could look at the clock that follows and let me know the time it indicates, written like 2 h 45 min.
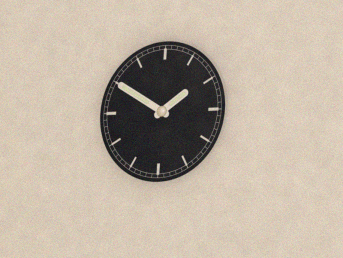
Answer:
1 h 50 min
